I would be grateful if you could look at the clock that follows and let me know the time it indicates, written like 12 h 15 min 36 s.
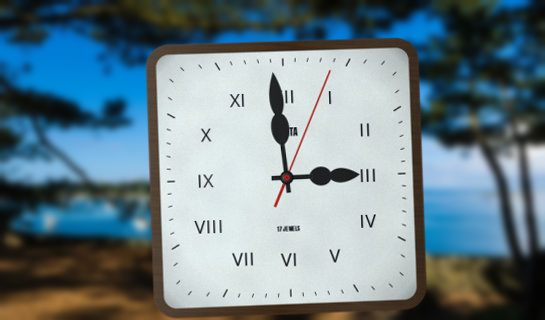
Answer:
2 h 59 min 04 s
